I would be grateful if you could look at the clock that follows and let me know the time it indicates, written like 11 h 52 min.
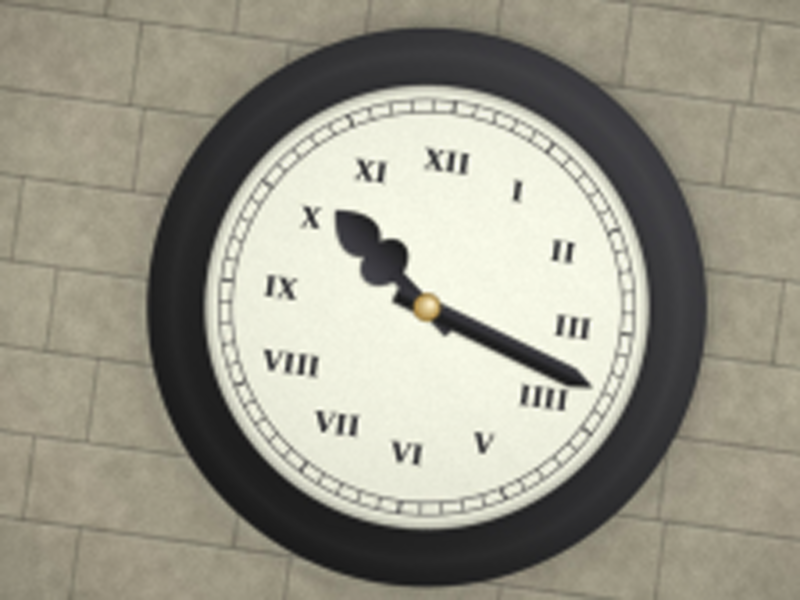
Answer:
10 h 18 min
